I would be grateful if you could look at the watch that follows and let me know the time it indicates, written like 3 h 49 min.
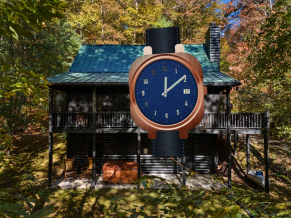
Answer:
12 h 09 min
